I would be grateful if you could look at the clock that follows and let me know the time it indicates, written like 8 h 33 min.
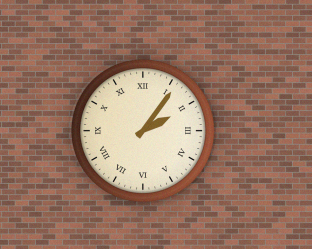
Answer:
2 h 06 min
